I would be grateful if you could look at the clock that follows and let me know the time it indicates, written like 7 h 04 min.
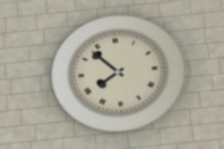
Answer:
7 h 53 min
